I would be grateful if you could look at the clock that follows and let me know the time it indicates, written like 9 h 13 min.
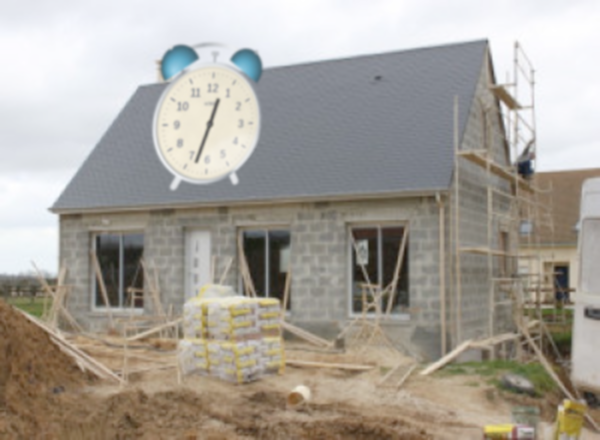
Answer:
12 h 33 min
